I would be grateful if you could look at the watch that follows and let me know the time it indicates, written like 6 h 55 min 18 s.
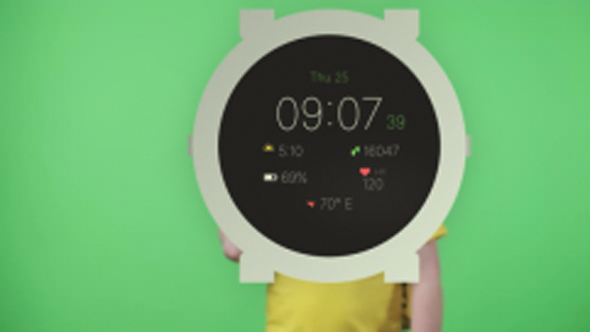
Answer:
9 h 07 min 39 s
